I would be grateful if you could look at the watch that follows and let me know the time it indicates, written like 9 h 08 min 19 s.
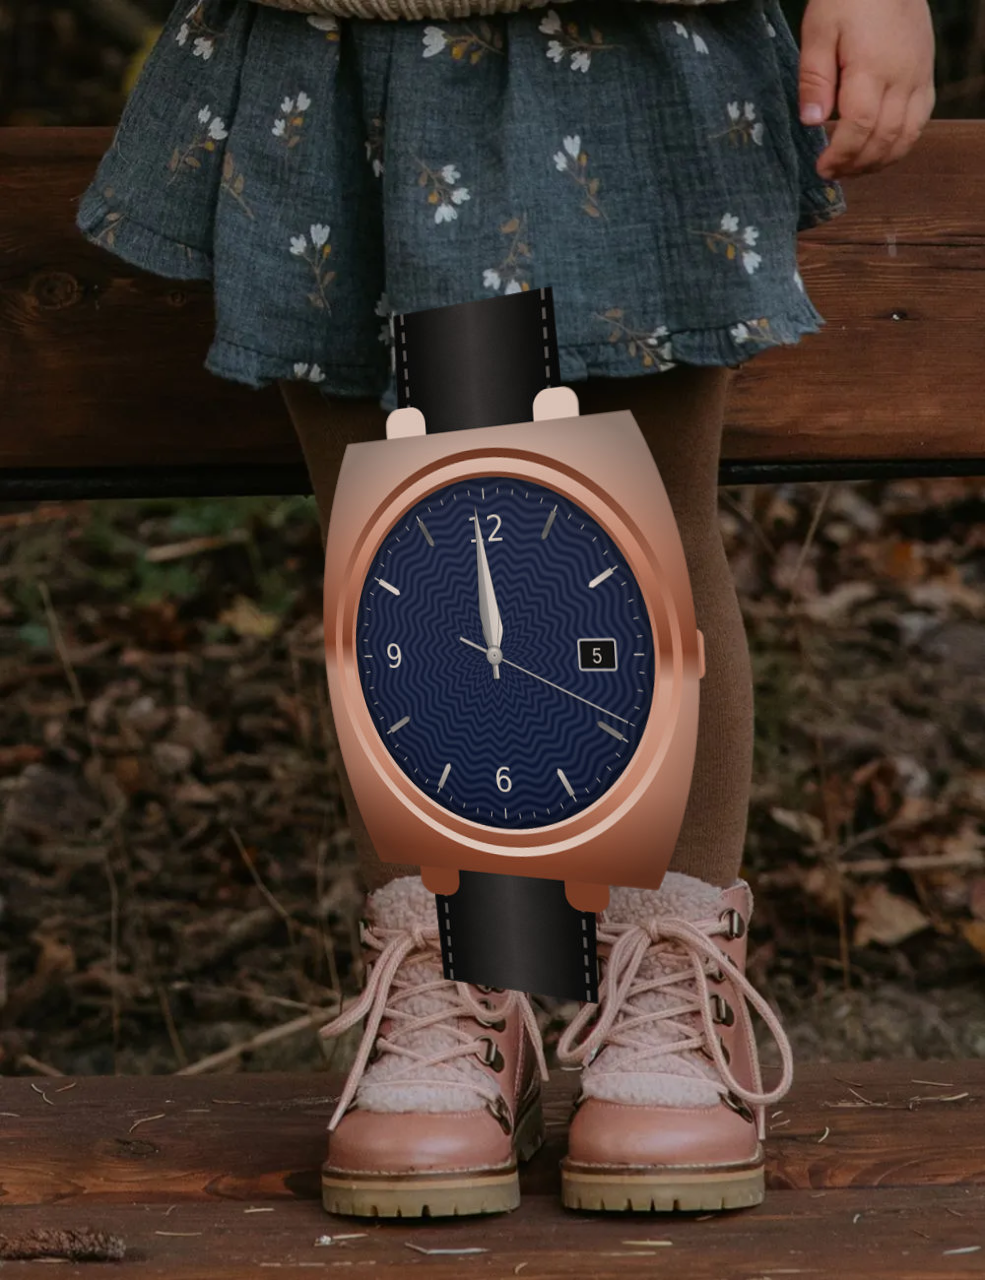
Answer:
11 h 59 min 19 s
